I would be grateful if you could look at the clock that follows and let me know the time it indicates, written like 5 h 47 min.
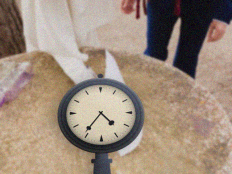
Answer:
4 h 36 min
